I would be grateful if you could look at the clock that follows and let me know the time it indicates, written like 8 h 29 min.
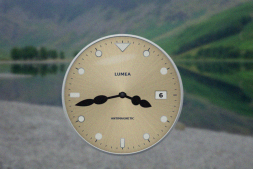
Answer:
3 h 43 min
